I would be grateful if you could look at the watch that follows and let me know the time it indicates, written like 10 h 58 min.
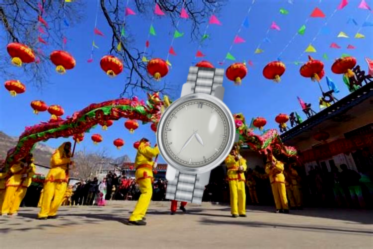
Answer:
4 h 35 min
